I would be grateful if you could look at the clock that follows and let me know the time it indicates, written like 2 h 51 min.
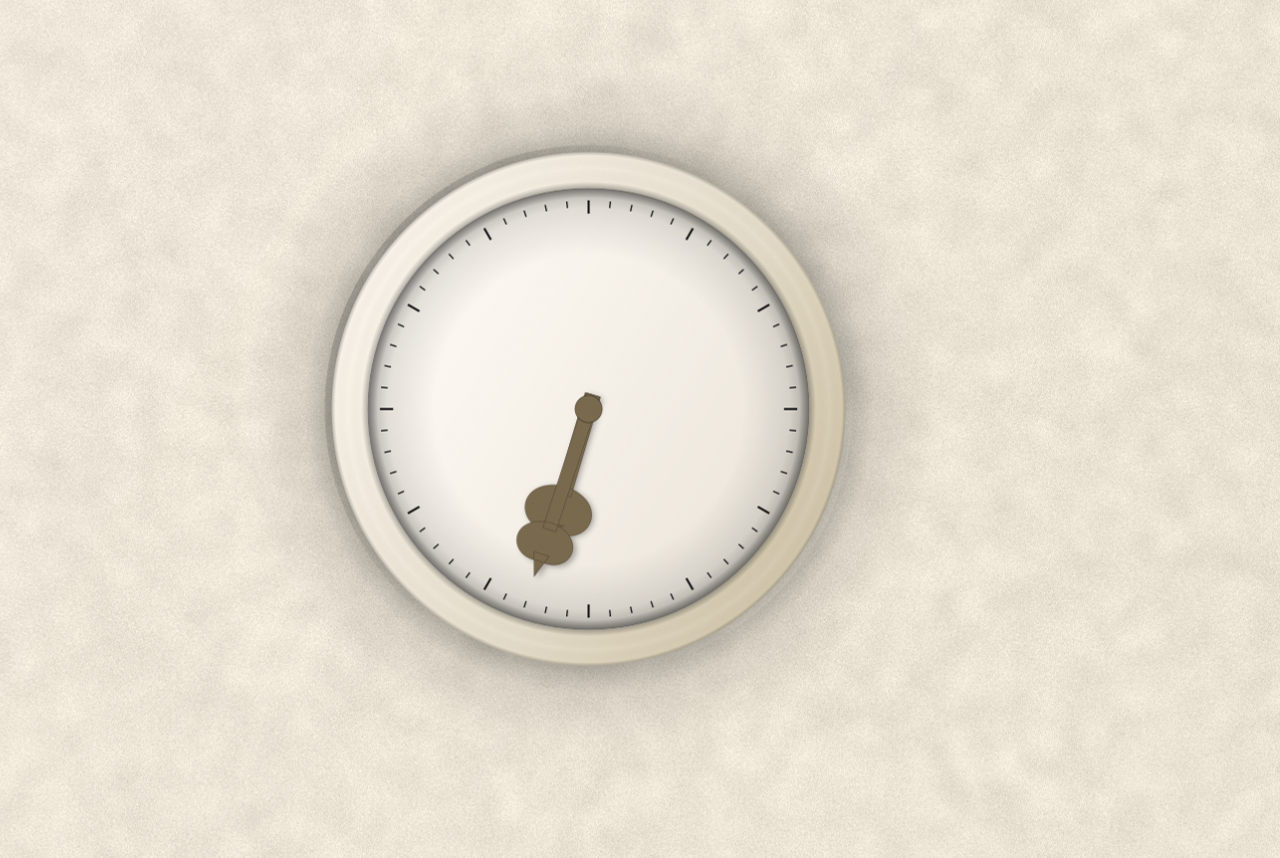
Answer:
6 h 33 min
